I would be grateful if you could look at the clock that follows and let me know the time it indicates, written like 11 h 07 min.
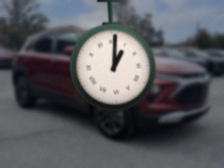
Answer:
1 h 01 min
